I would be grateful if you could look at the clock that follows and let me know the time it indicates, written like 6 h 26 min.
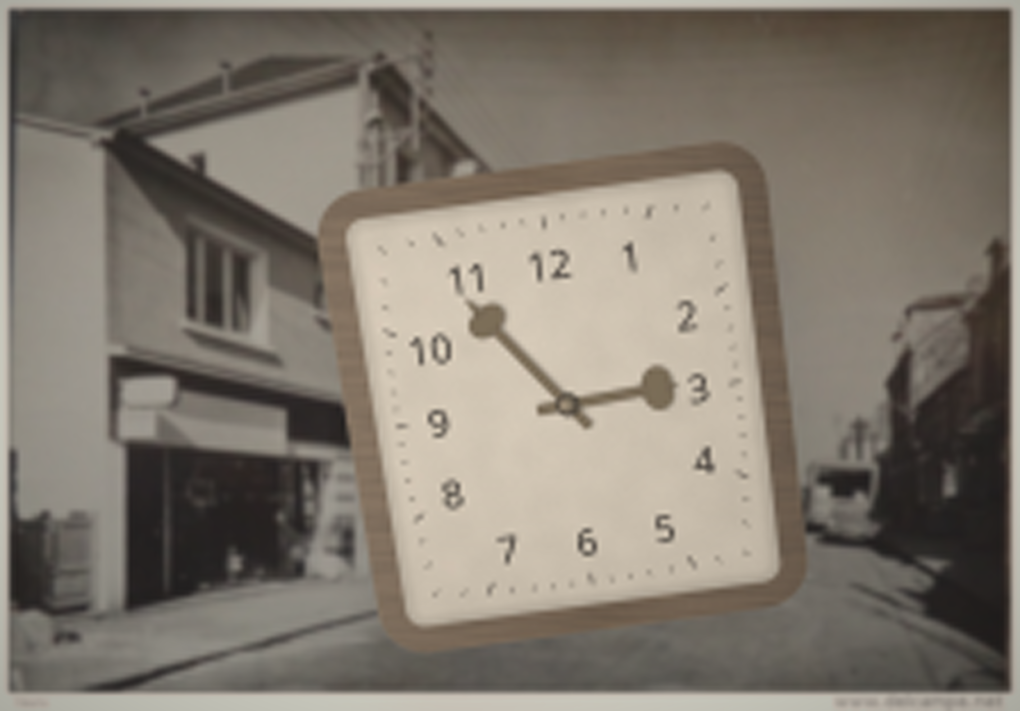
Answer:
2 h 54 min
